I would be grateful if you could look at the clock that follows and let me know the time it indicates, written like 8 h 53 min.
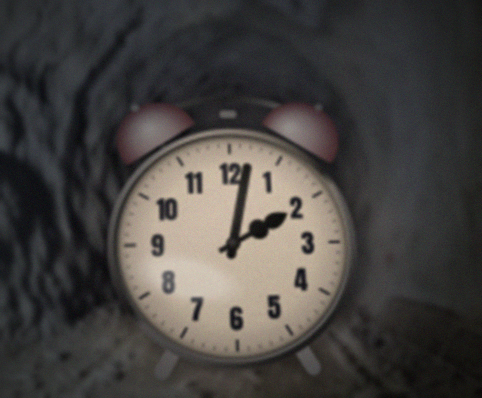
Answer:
2 h 02 min
